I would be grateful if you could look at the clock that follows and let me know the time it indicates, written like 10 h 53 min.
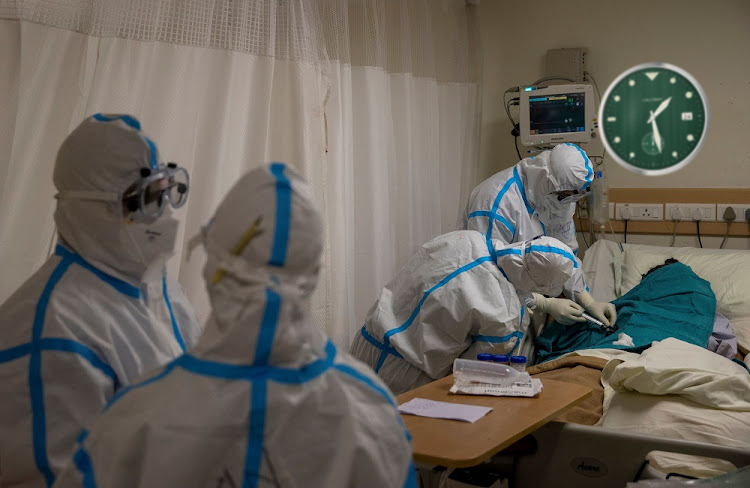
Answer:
1 h 28 min
